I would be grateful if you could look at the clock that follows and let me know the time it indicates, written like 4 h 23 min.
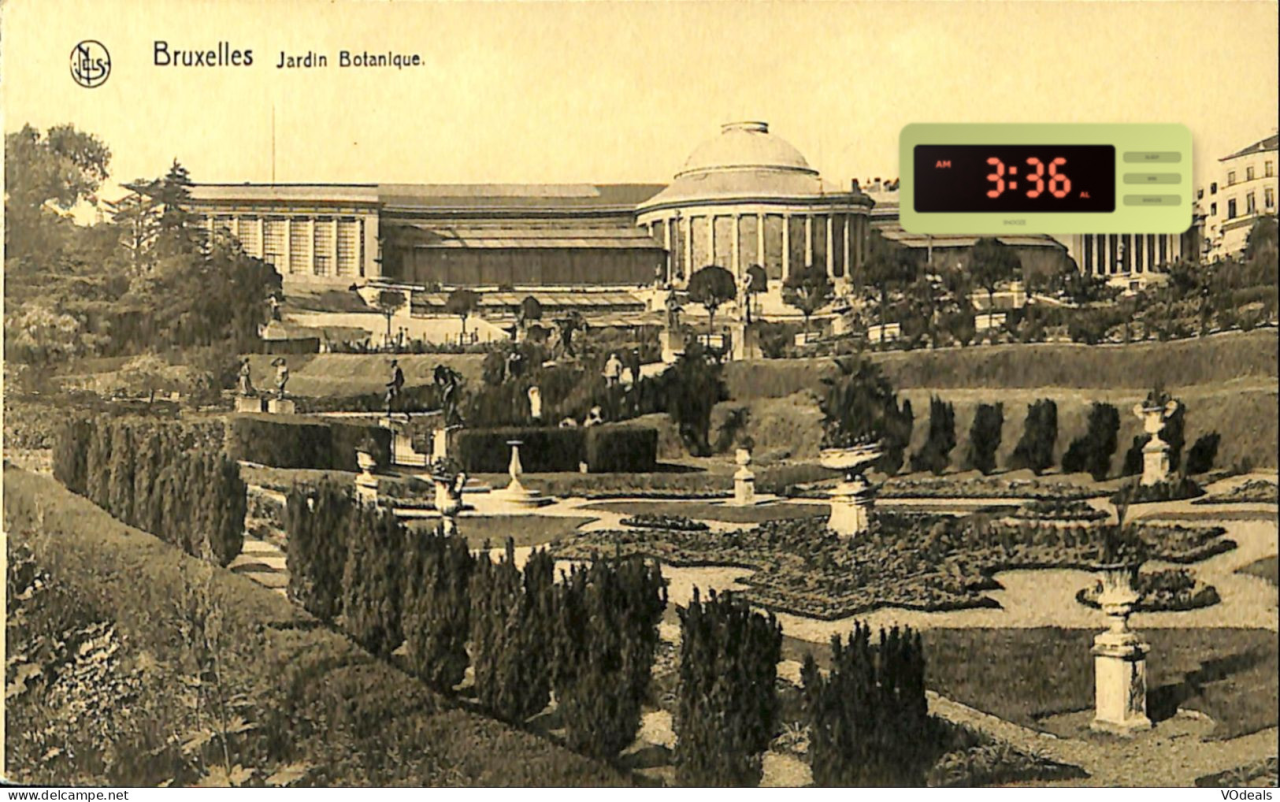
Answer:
3 h 36 min
